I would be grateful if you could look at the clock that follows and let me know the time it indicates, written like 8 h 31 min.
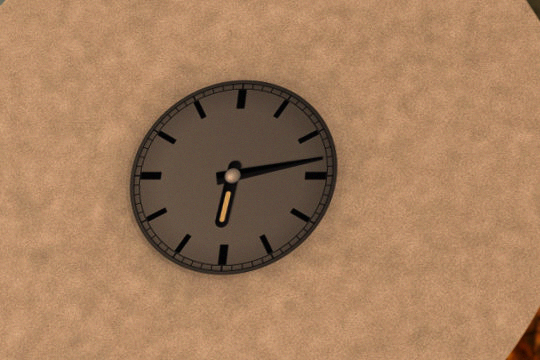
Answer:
6 h 13 min
